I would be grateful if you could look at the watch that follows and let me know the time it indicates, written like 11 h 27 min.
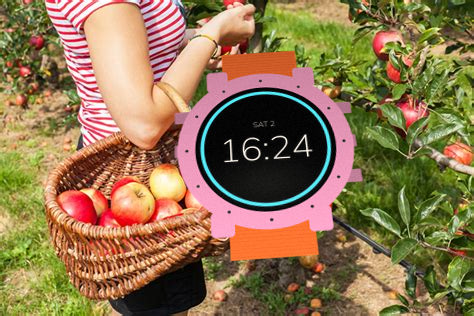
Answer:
16 h 24 min
